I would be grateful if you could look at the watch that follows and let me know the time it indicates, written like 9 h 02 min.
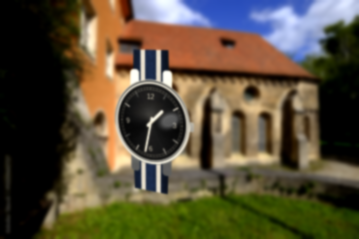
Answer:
1 h 32 min
